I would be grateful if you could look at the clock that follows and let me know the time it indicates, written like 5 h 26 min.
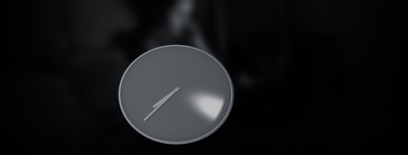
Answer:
7 h 37 min
